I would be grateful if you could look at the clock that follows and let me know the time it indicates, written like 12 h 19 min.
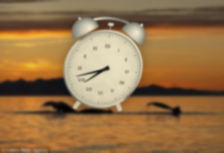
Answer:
7 h 42 min
